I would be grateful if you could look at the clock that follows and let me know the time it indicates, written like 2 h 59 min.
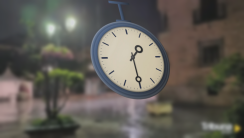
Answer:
1 h 30 min
